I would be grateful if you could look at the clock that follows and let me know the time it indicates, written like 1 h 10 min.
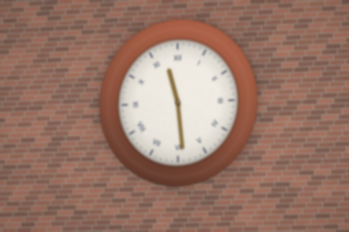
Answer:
11 h 29 min
